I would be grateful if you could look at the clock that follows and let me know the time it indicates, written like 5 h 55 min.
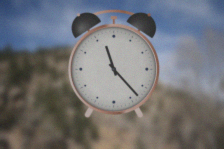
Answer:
11 h 23 min
